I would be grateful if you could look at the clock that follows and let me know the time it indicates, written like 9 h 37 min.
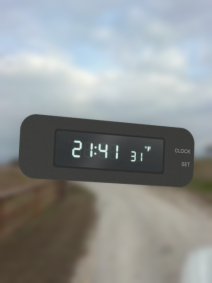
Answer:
21 h 41 min
